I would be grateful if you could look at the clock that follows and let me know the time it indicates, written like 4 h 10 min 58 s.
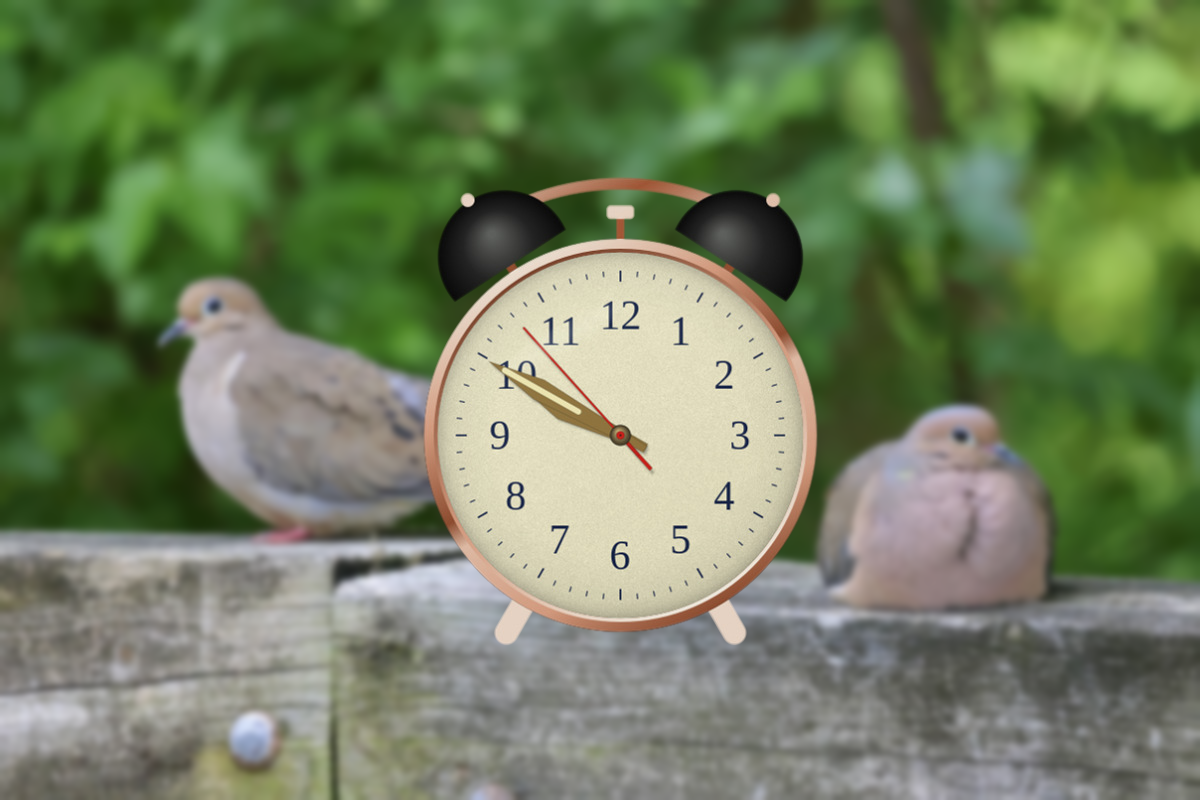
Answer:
9 h 49 min 53 s
